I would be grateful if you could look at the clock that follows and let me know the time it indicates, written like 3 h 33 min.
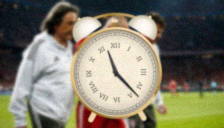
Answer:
11 h 23 min
